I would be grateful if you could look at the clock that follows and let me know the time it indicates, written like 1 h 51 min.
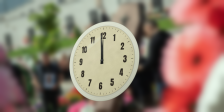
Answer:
11 h 59 min
